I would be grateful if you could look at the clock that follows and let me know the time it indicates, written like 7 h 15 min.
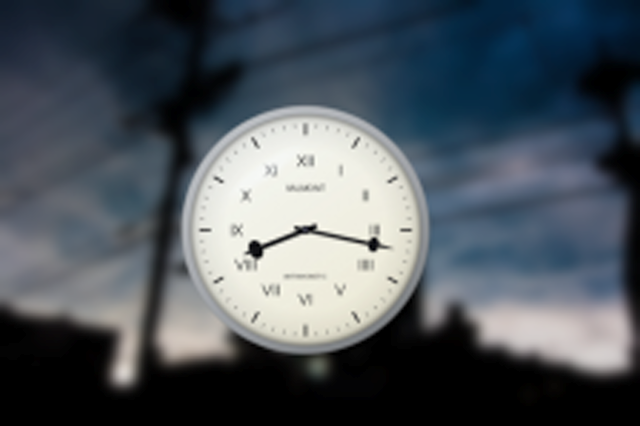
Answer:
8 h 17 min
